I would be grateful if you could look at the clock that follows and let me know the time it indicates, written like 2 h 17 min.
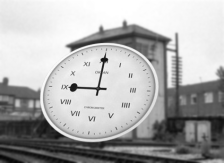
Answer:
9 h 00 min
